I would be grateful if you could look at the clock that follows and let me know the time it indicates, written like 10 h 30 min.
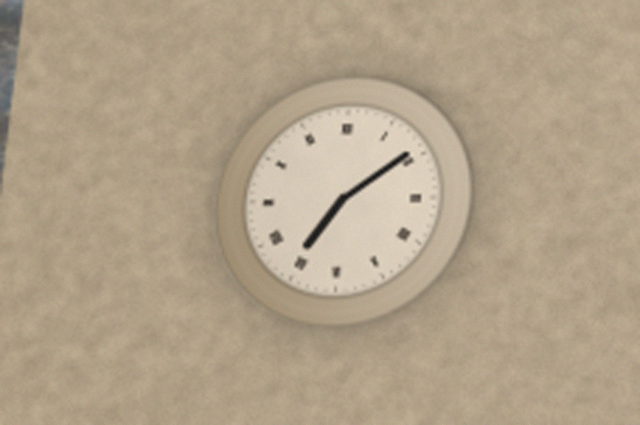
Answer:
7 h 09 min
